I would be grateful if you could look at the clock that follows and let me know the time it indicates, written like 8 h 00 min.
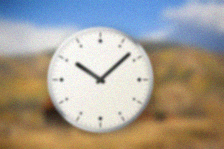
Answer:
10 h 08 min
